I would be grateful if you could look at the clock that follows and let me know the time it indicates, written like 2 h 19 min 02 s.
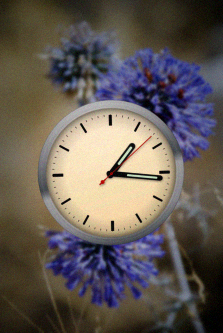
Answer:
1 h 16 min 08 s
